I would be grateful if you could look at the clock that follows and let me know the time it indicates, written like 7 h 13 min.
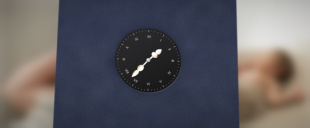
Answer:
1 h 37 min
